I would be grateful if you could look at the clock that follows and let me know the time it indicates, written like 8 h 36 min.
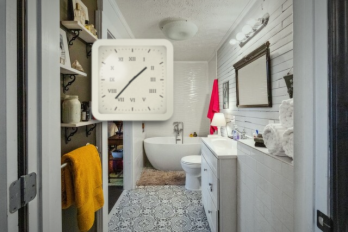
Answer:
1 h 37 min
